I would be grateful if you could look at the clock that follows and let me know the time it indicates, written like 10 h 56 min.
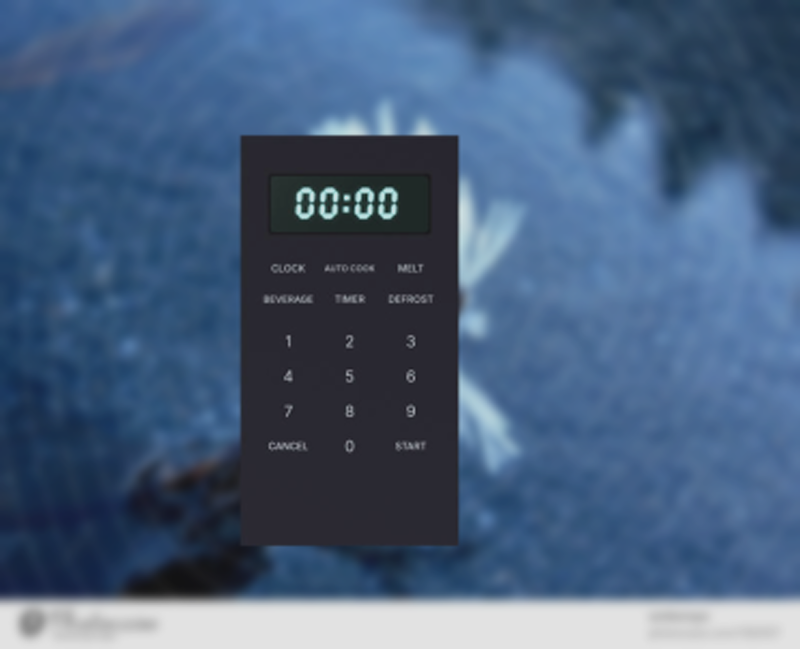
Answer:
0 h 00 min
